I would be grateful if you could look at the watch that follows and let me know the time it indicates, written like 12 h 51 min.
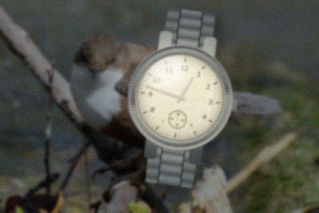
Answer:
12 h 47 min
